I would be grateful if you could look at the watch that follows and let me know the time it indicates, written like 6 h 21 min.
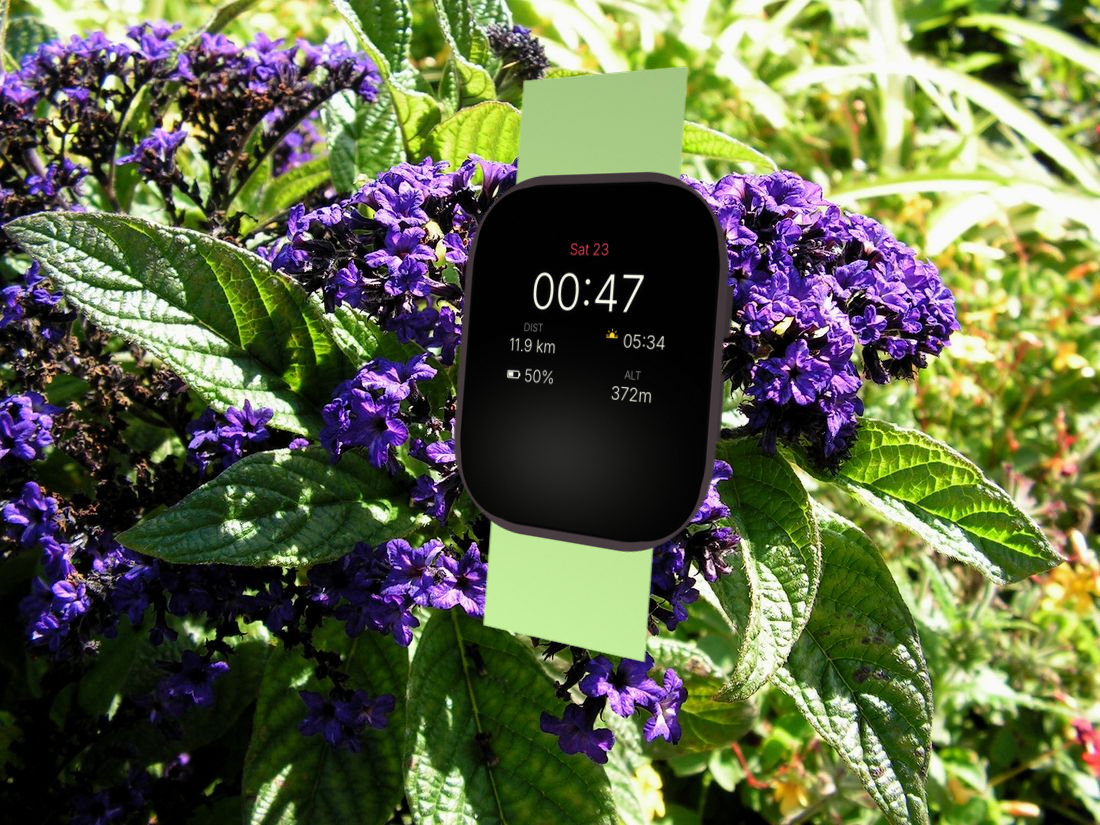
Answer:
0 h 47 min
